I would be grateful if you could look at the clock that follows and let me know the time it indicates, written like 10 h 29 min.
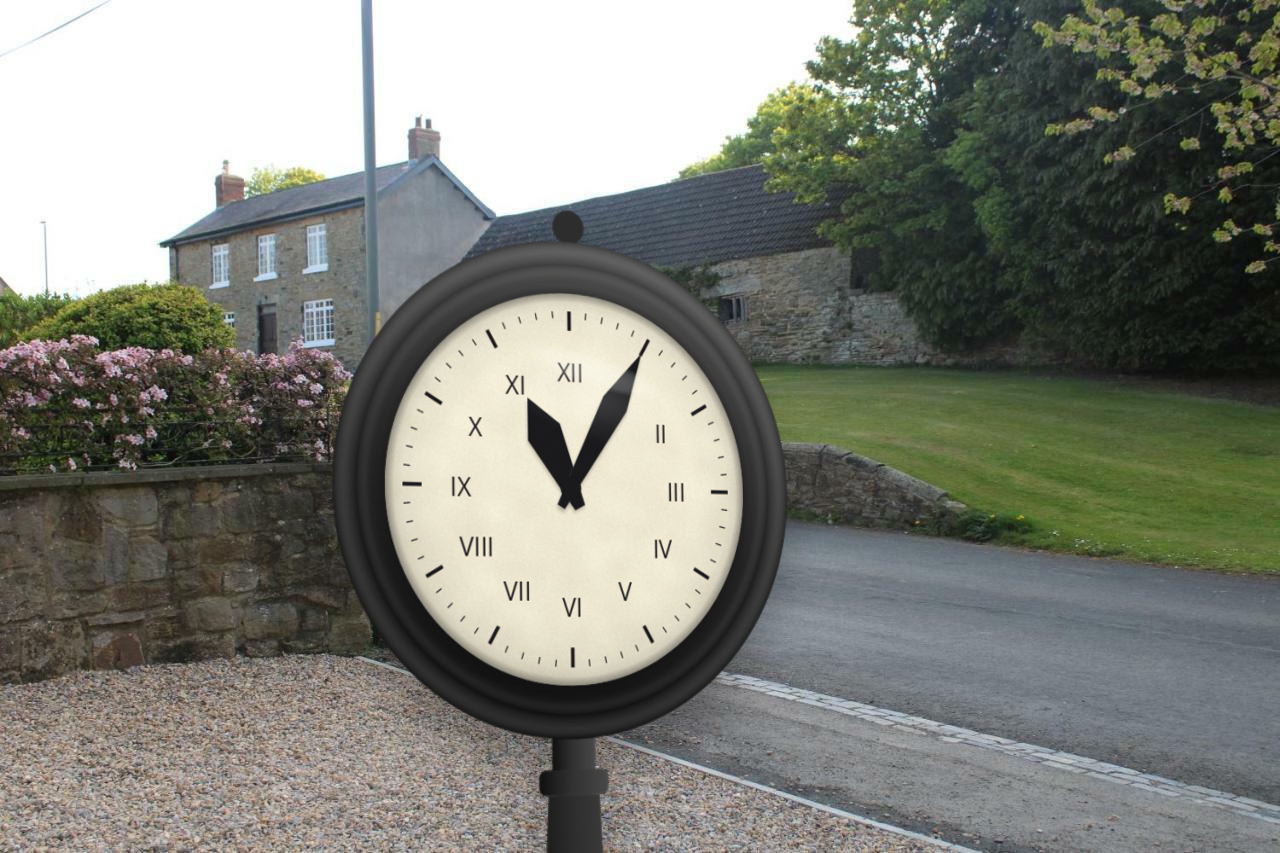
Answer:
11 h 05 min
